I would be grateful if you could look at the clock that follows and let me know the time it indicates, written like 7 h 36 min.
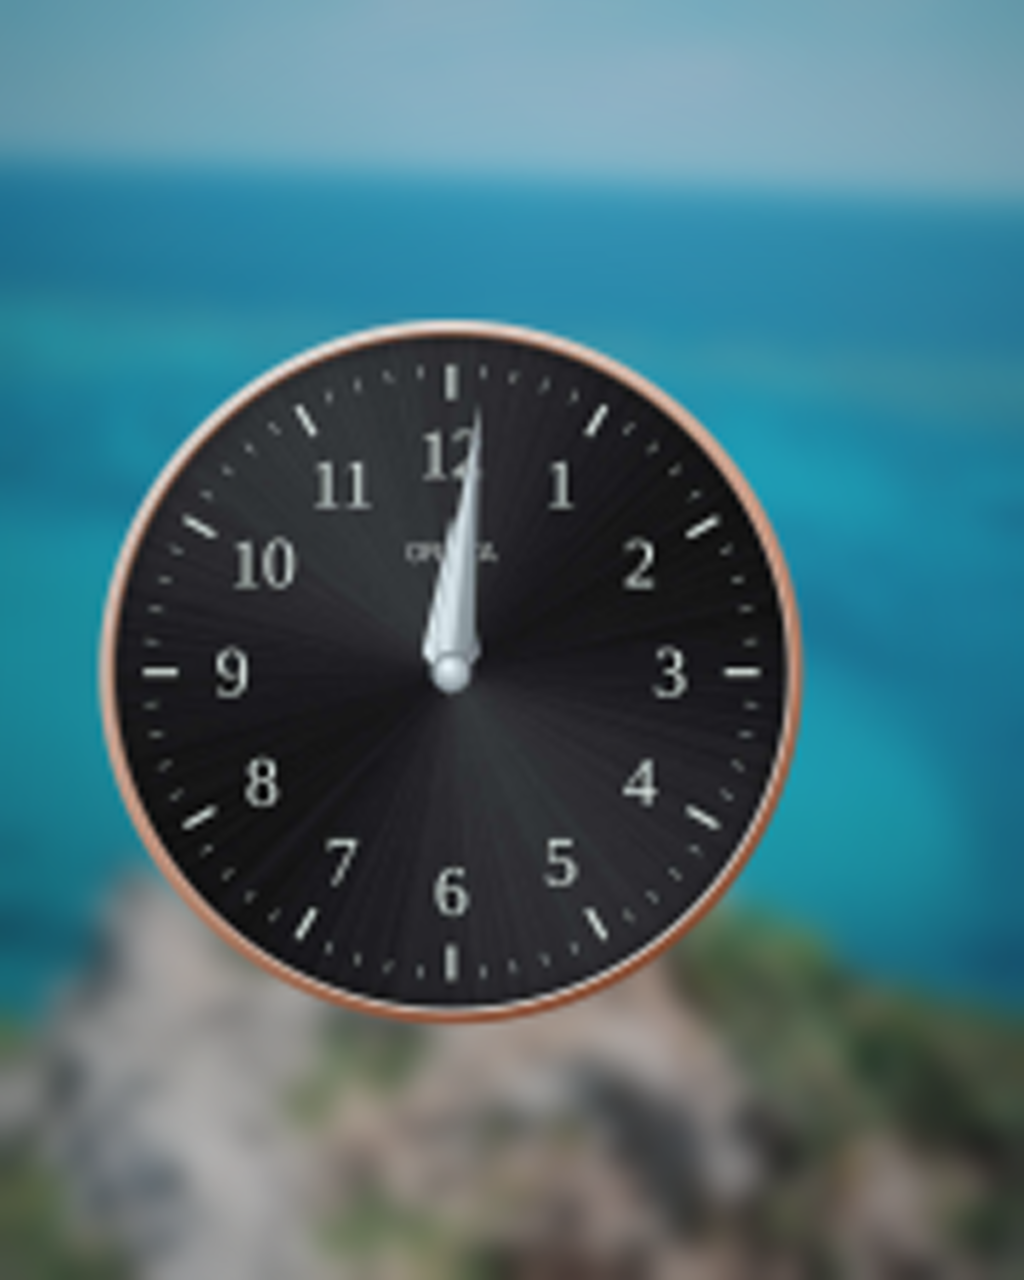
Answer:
12 h 01 min
